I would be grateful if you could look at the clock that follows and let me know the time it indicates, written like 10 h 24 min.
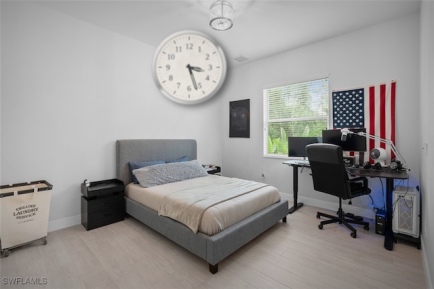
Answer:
3 h 27 min
